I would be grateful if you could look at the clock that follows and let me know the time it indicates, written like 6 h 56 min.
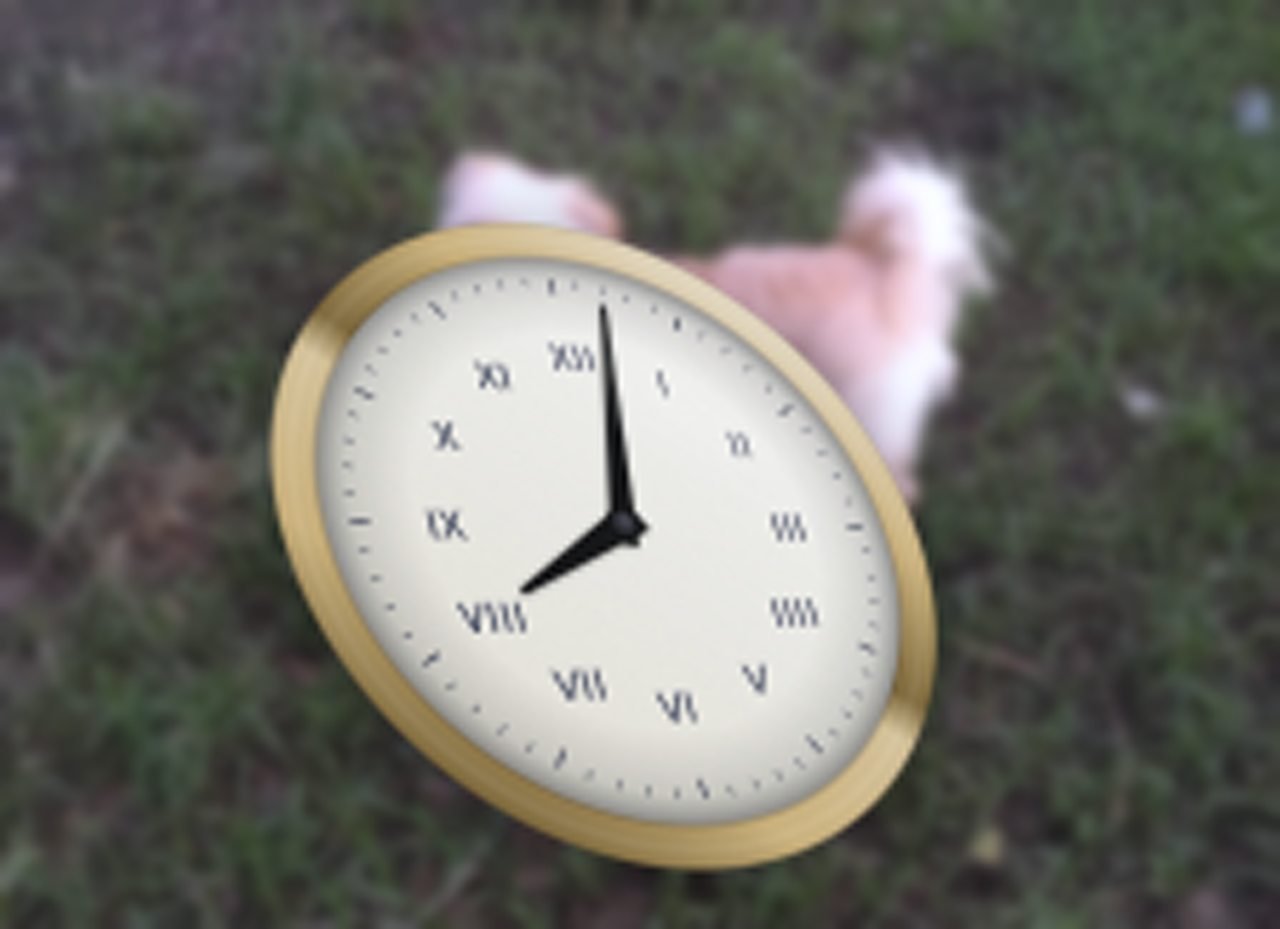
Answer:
8 h 02 min
